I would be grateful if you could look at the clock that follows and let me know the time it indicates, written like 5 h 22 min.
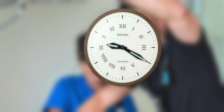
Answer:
9 h 20 min
